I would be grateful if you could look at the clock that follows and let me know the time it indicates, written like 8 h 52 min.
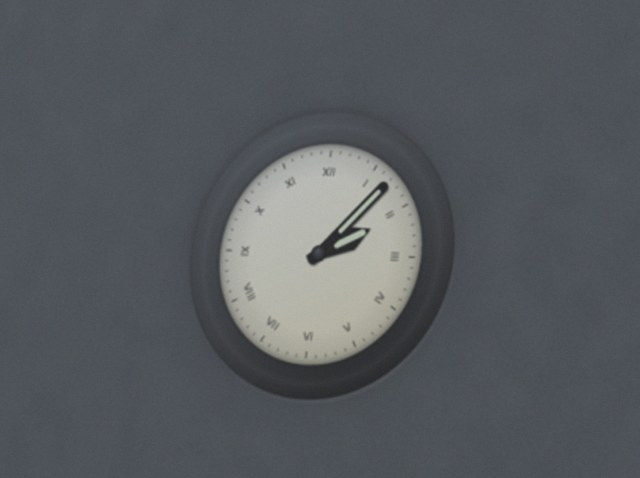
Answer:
2 h 07 min
